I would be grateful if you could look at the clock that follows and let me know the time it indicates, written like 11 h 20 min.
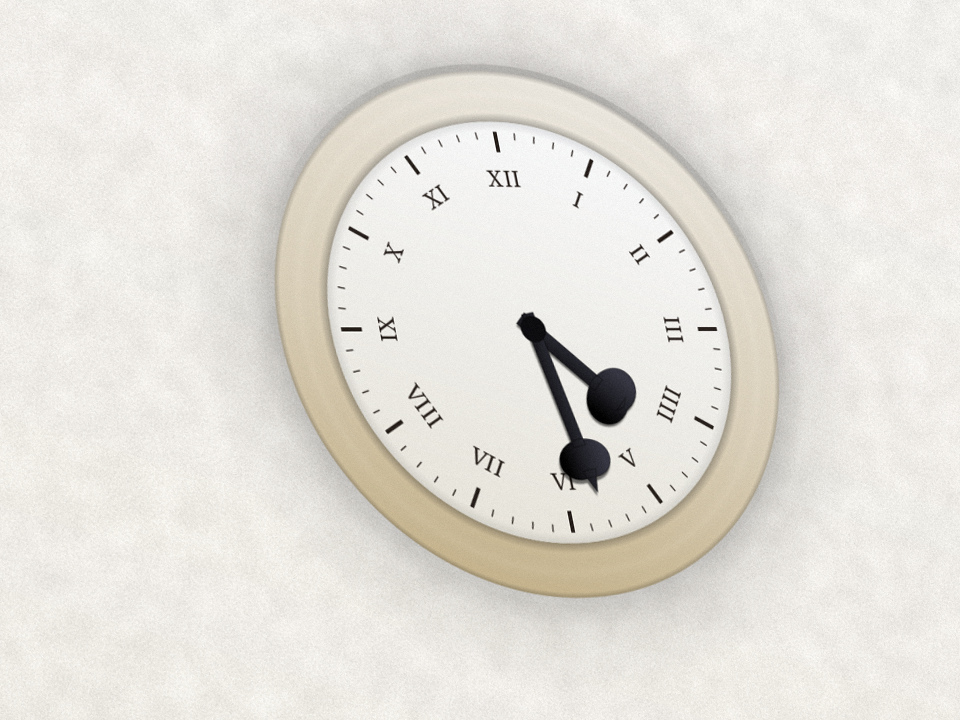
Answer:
4 h 28 min
